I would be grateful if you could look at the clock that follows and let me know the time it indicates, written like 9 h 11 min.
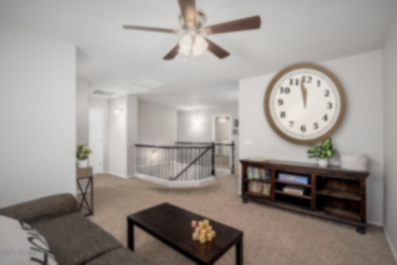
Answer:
11 h 58 min
